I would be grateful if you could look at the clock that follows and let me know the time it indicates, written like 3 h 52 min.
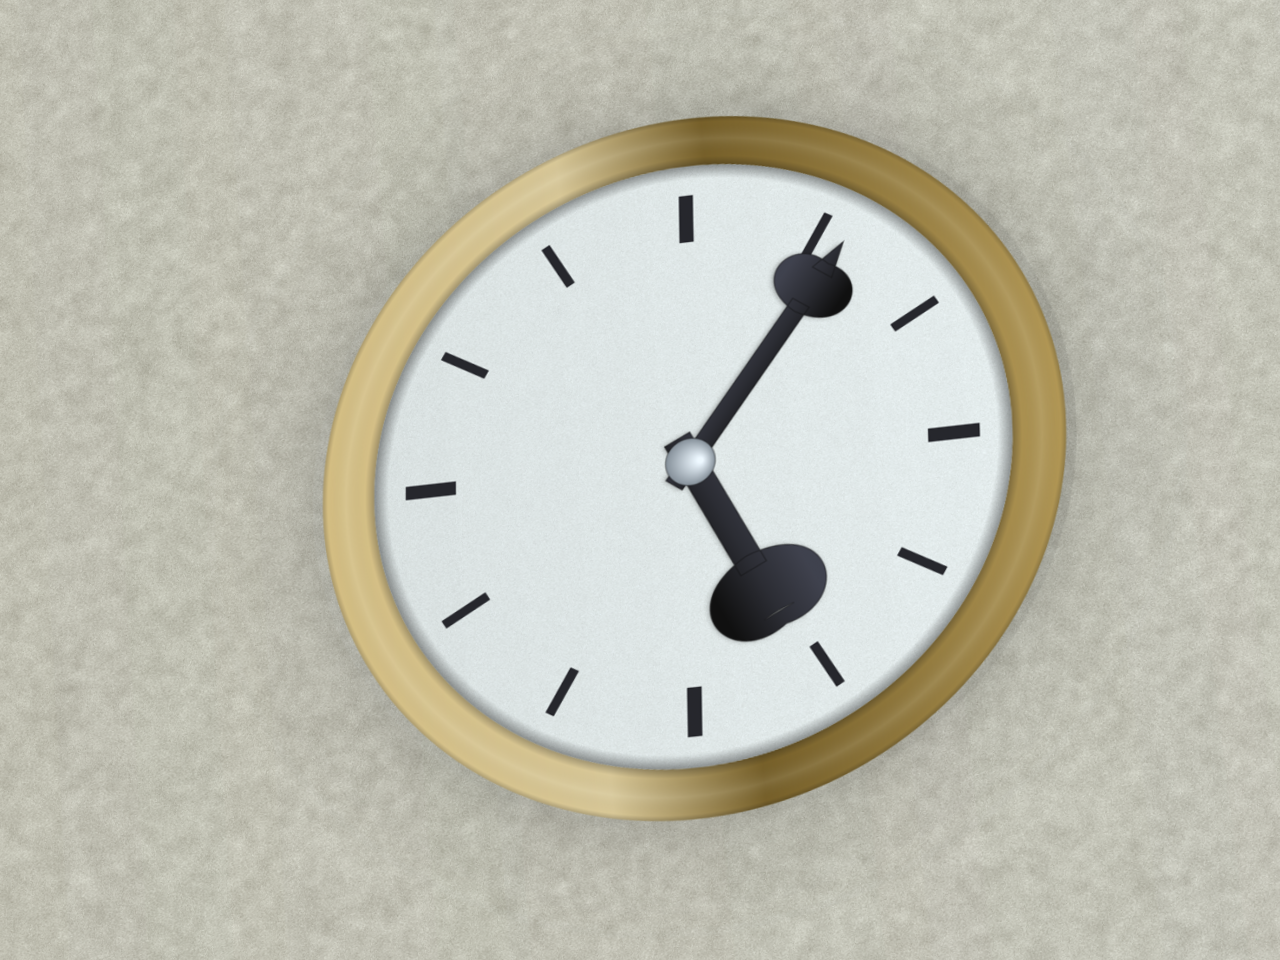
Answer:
5 h 06 min
